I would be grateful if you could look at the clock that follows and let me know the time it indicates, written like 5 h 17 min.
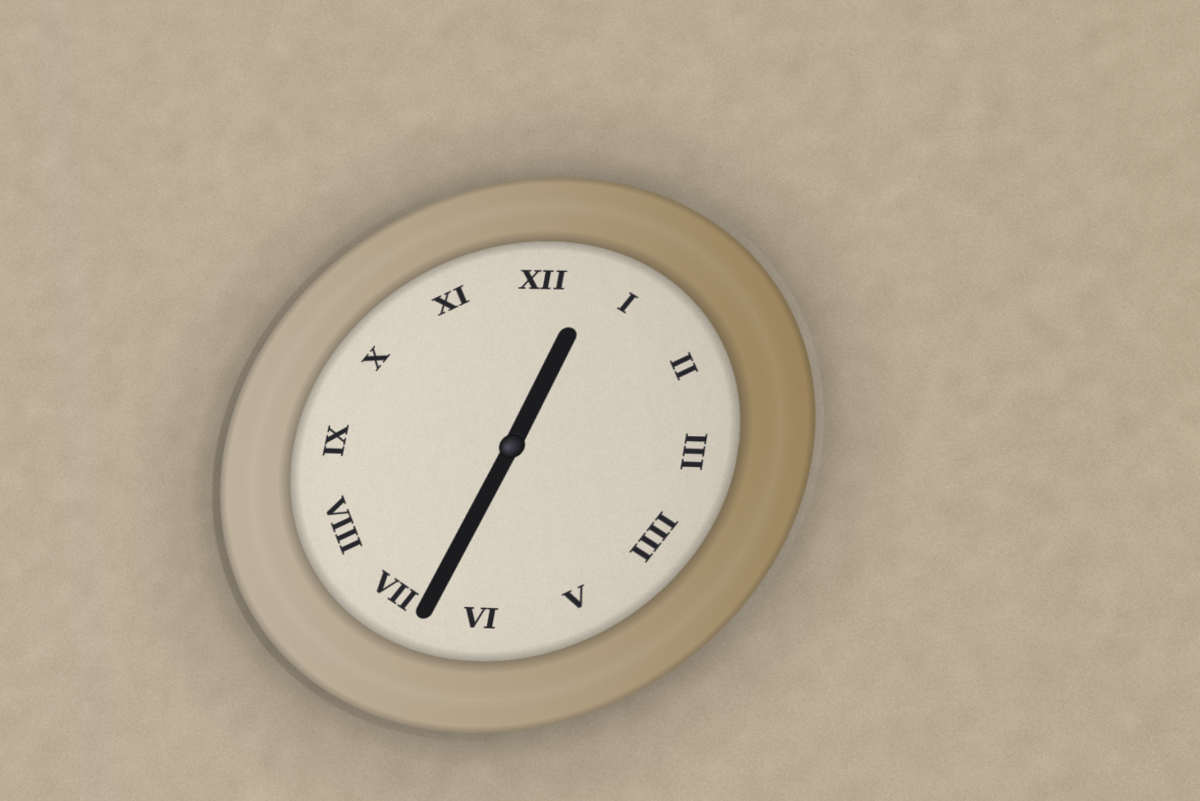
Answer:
12 h 33 min
